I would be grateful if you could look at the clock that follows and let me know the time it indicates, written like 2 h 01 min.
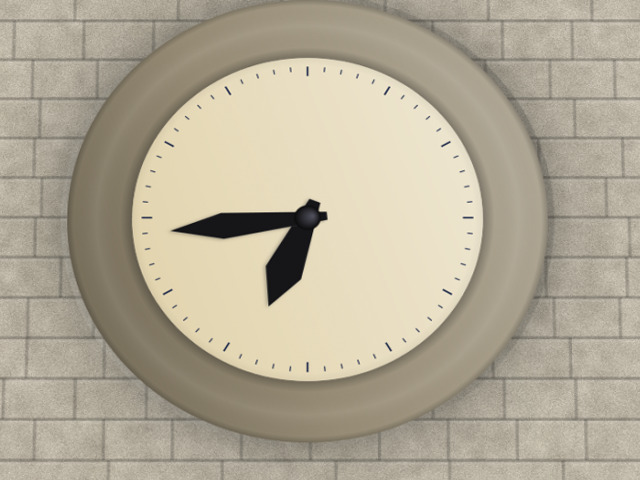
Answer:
6 h 44 min
